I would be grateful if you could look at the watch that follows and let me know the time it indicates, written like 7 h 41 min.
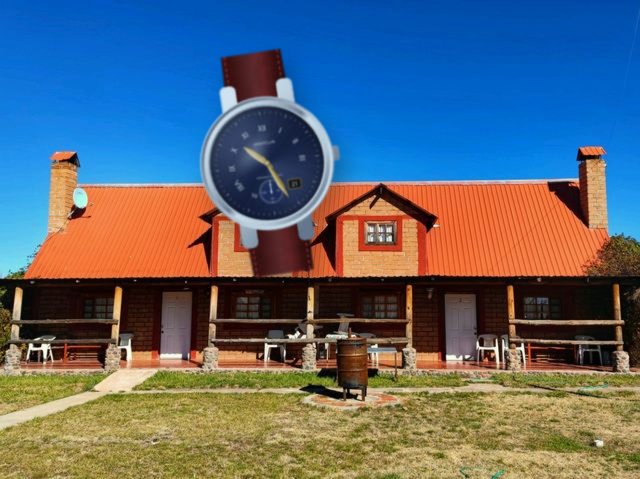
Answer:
10 h 26 min
